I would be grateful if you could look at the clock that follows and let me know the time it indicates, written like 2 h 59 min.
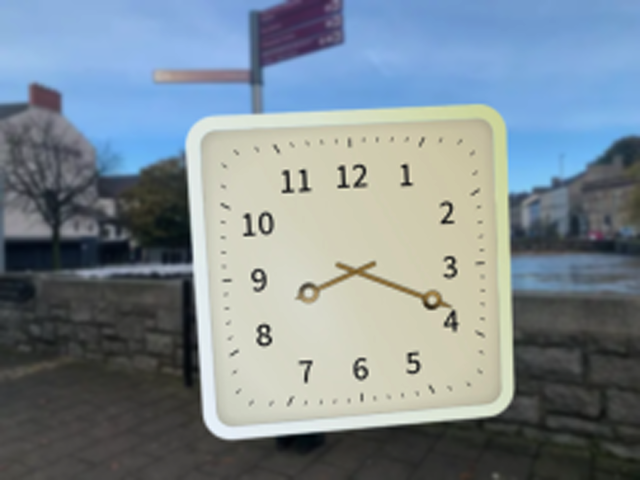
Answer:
8 h 19 min
